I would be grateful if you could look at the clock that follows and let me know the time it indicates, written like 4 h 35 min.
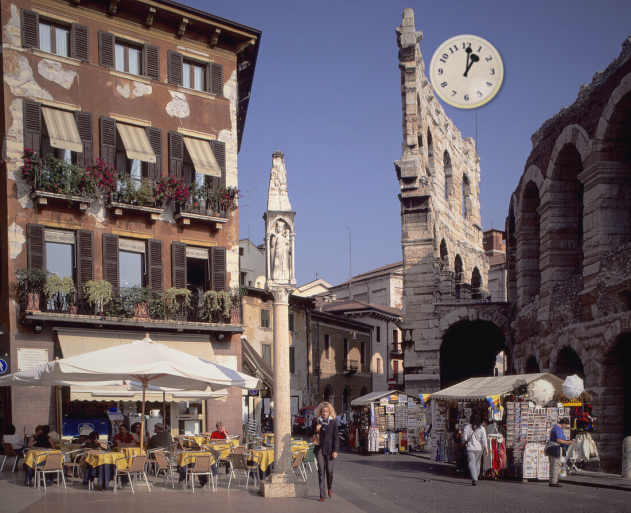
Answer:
1 h 01 min
